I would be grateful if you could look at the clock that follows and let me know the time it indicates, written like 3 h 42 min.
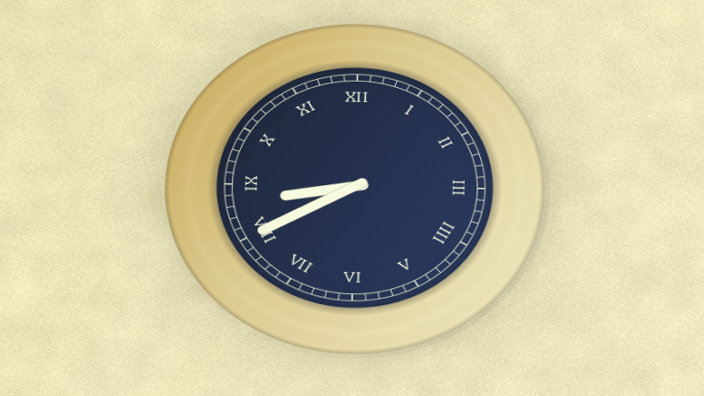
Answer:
8 h 40 min
